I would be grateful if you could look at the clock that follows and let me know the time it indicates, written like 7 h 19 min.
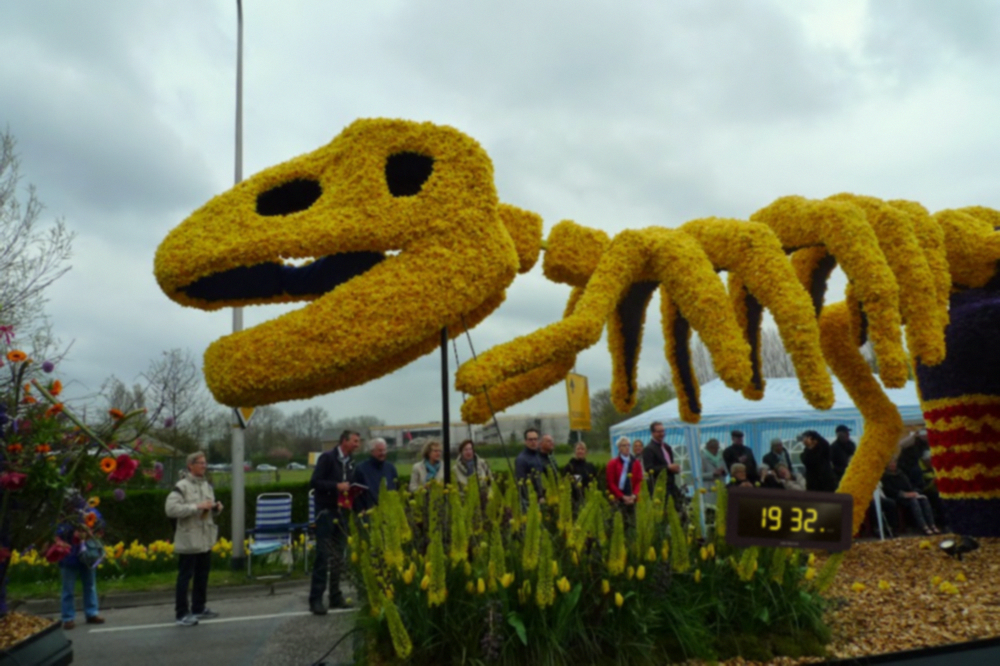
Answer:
19 h 32 min
